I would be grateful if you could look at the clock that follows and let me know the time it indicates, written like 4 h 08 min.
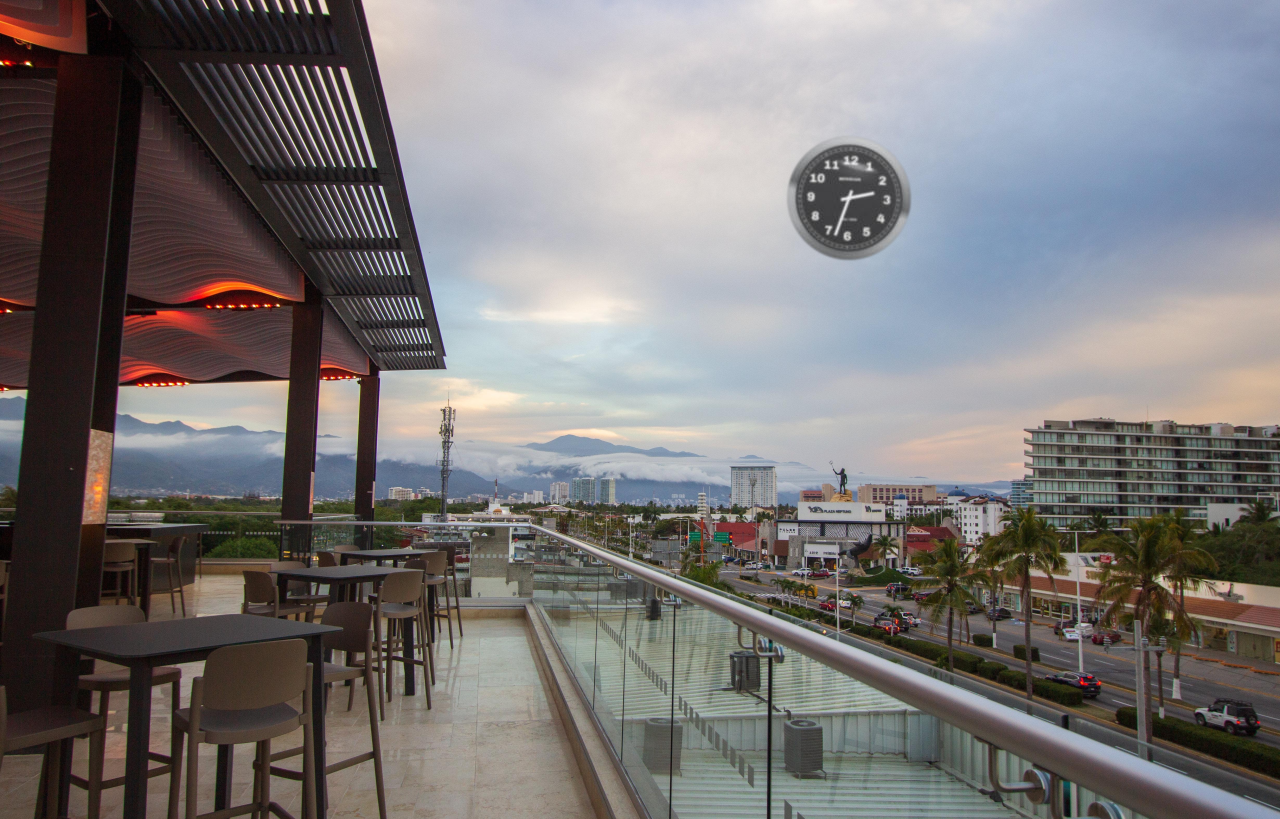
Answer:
2 h 33 min
